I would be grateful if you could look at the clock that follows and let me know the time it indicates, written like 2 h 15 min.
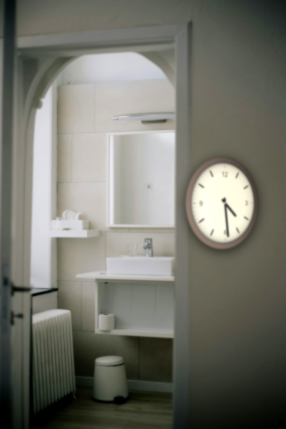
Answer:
4 h 29 min
